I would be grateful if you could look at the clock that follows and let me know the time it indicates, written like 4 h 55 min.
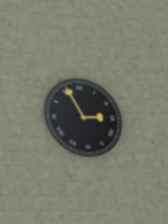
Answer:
2 h 56 min
